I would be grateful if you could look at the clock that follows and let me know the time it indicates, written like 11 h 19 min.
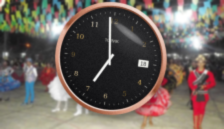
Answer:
6 h 59 min
